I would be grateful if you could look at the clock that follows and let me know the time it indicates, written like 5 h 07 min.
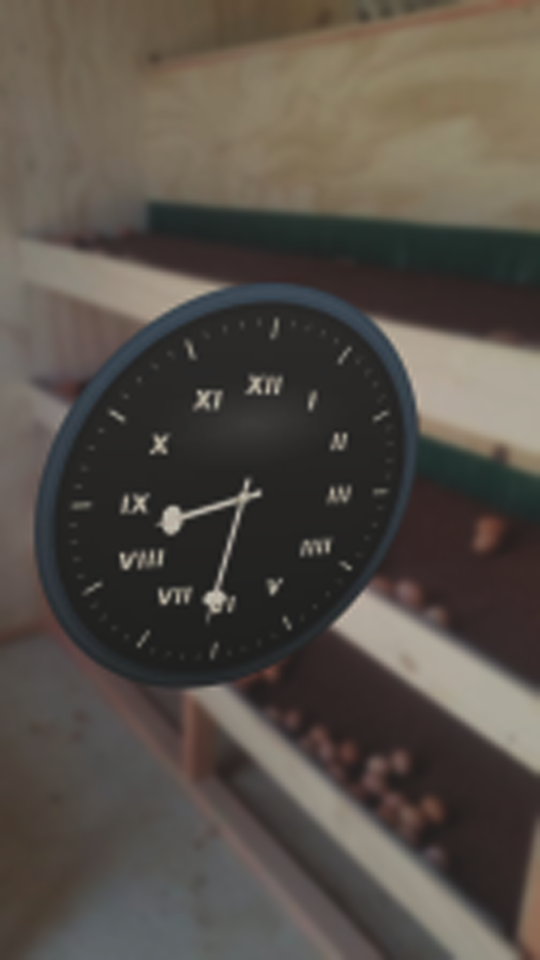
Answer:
8 h 31 min
